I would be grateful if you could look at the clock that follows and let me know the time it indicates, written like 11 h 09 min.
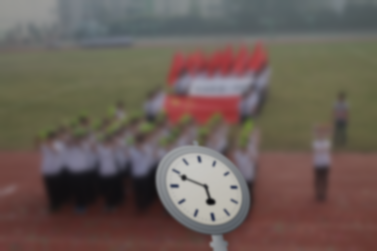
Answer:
5 h 49 min
